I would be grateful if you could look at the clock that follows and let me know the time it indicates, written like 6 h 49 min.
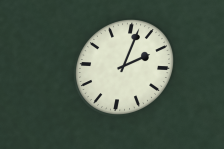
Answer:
2 h 02 min
